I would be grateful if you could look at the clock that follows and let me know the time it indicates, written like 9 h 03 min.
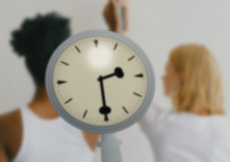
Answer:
2 h 30 min
